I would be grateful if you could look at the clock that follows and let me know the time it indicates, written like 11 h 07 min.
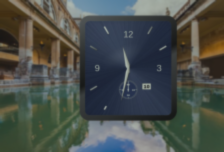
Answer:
11 h 32 min
